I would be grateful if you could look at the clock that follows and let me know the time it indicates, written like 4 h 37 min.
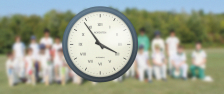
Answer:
3 h 54 min
